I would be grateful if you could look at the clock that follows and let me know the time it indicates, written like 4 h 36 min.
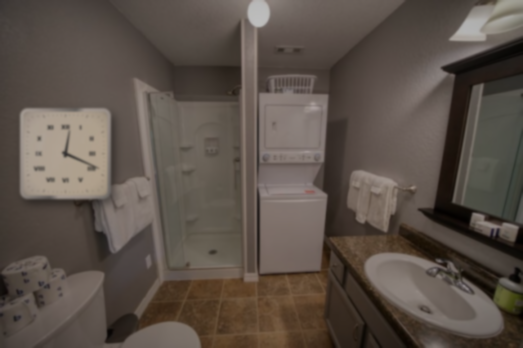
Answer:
12 h 19 min
